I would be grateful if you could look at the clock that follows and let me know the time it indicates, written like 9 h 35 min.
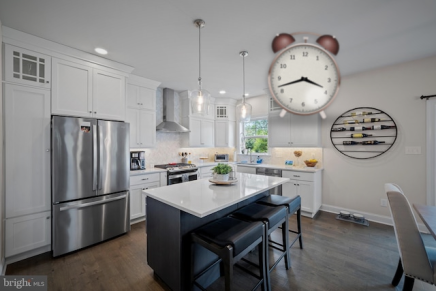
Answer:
3 h 42 min
